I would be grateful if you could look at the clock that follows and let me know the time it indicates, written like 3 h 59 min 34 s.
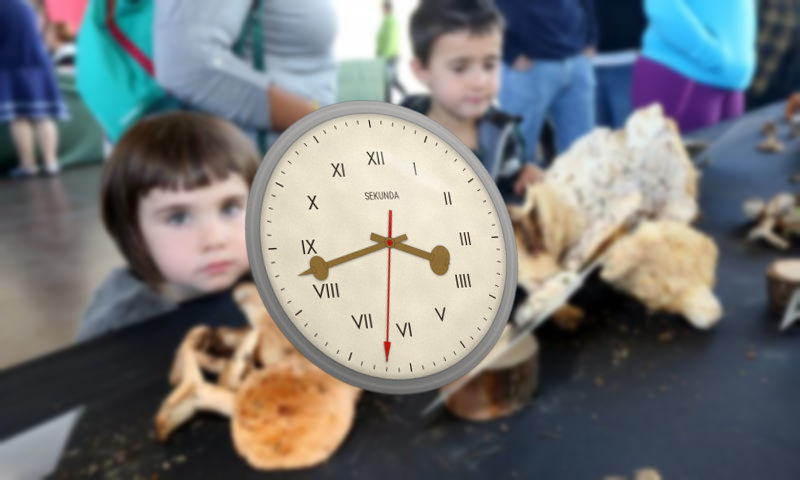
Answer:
3 h 42 min 32 s
